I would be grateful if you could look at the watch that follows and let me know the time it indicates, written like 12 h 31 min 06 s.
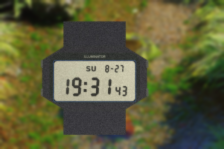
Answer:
19 h 31 min 43 s
